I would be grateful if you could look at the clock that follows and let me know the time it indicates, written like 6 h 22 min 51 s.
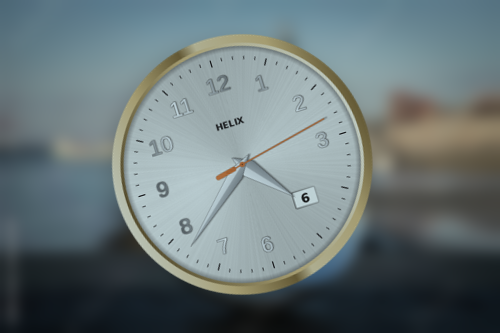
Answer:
4 h 38 min 13 s
